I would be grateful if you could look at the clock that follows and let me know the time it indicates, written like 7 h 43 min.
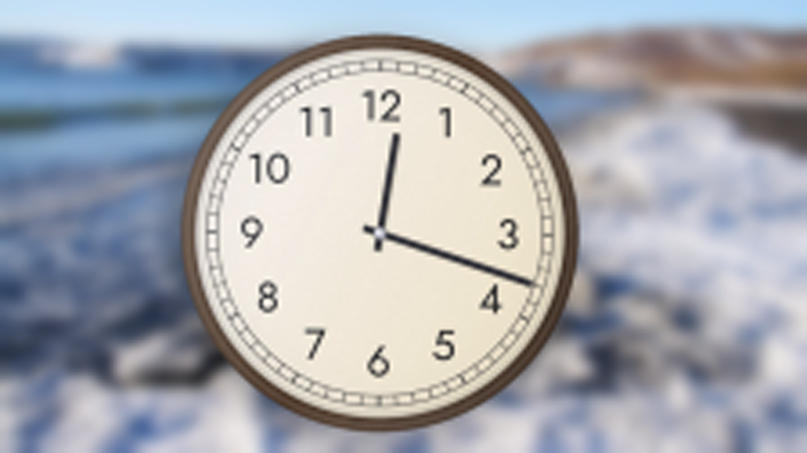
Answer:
12 h 18 min
